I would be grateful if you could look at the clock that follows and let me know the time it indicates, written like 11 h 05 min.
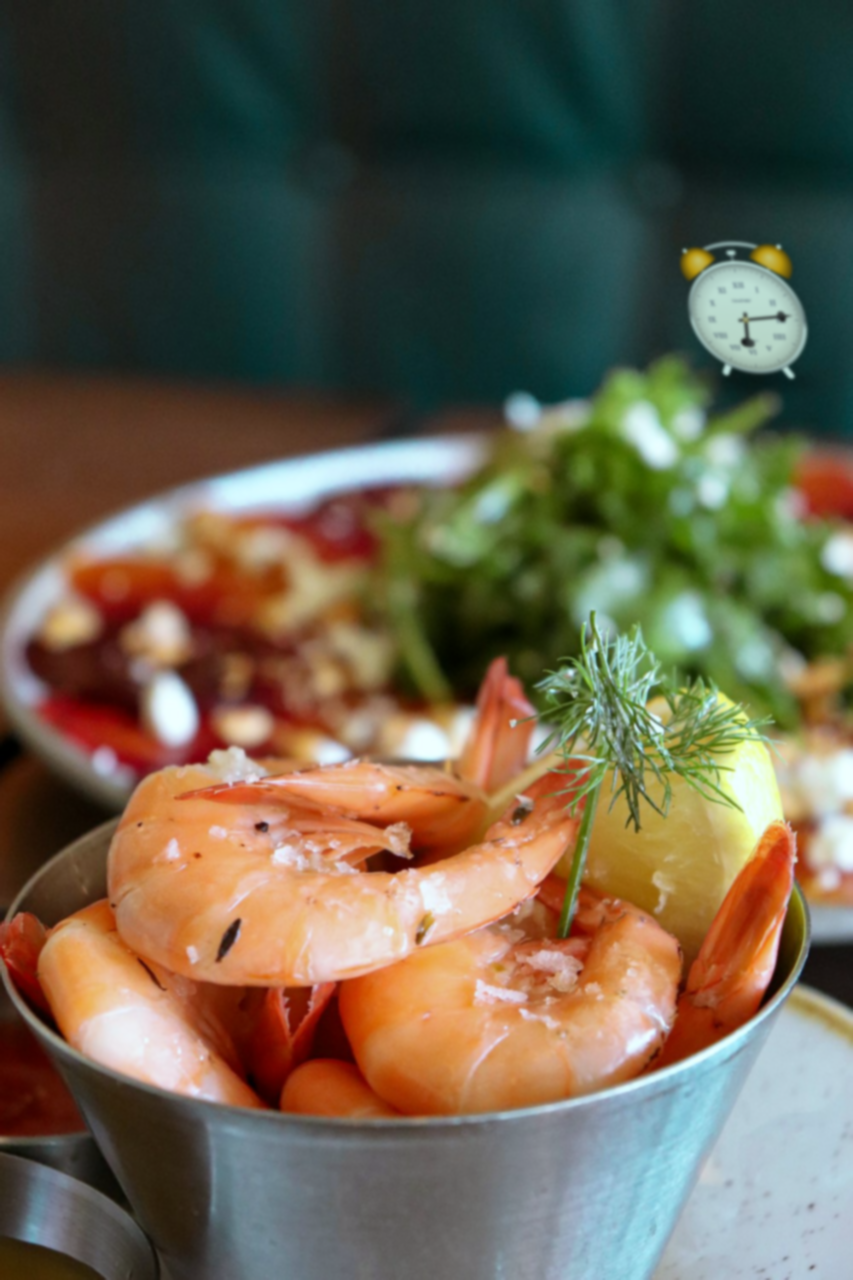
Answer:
6 h 14 min
